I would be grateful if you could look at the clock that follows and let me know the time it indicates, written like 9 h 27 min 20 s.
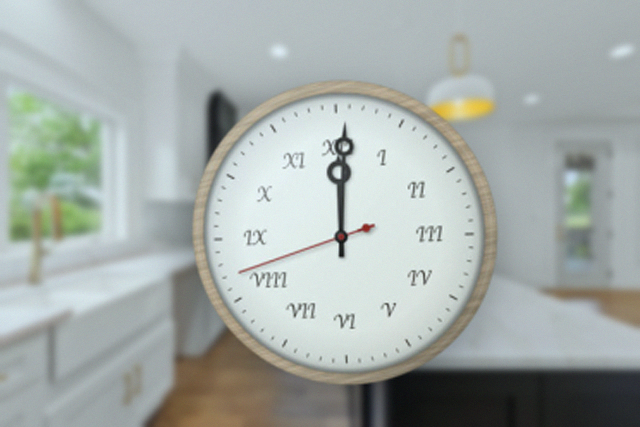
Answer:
12 h 00 min 42 s
